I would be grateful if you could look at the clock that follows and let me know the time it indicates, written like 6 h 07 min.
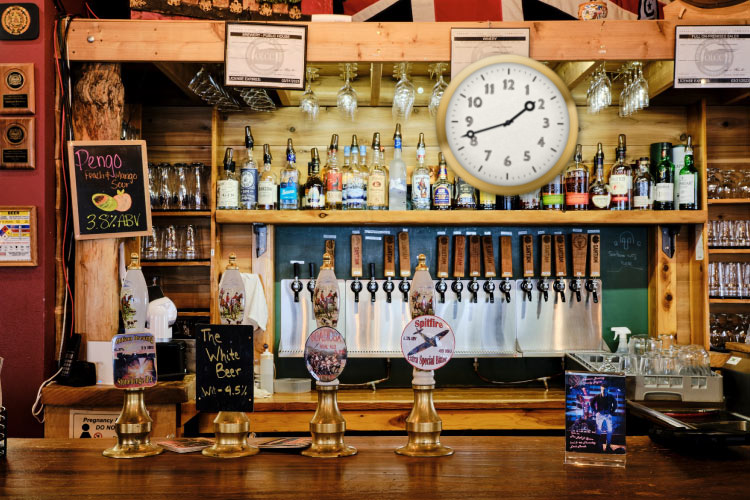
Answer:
1 h 42 min
